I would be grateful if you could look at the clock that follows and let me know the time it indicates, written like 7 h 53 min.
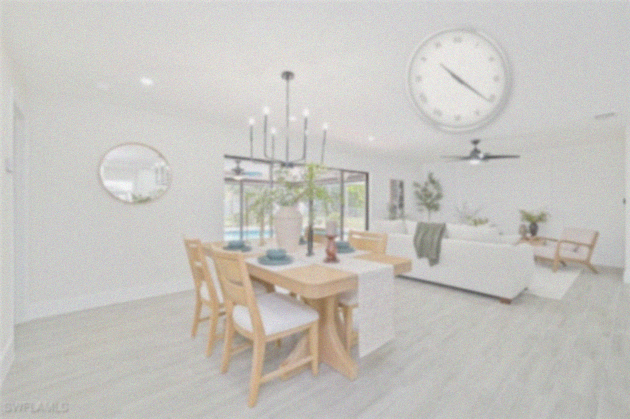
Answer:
10 h 21 min
